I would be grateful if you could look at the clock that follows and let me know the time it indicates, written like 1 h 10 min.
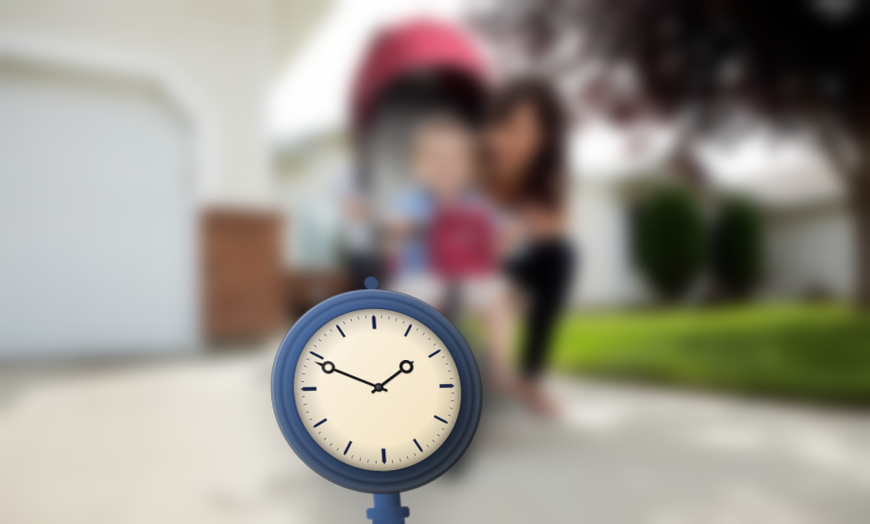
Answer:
1 h 49 min
